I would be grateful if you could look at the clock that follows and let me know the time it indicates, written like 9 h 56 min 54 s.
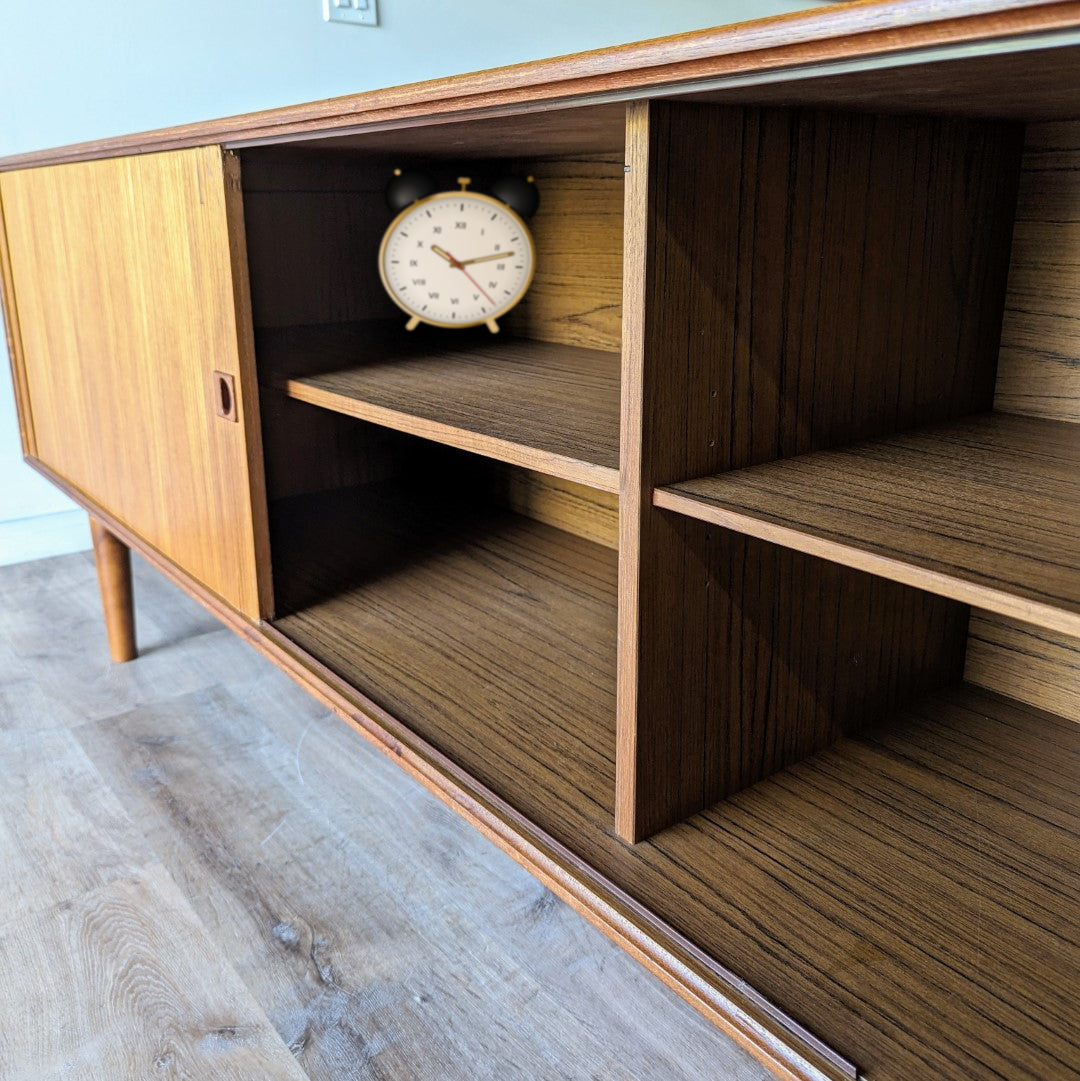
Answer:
10 h 12 min 23 s
